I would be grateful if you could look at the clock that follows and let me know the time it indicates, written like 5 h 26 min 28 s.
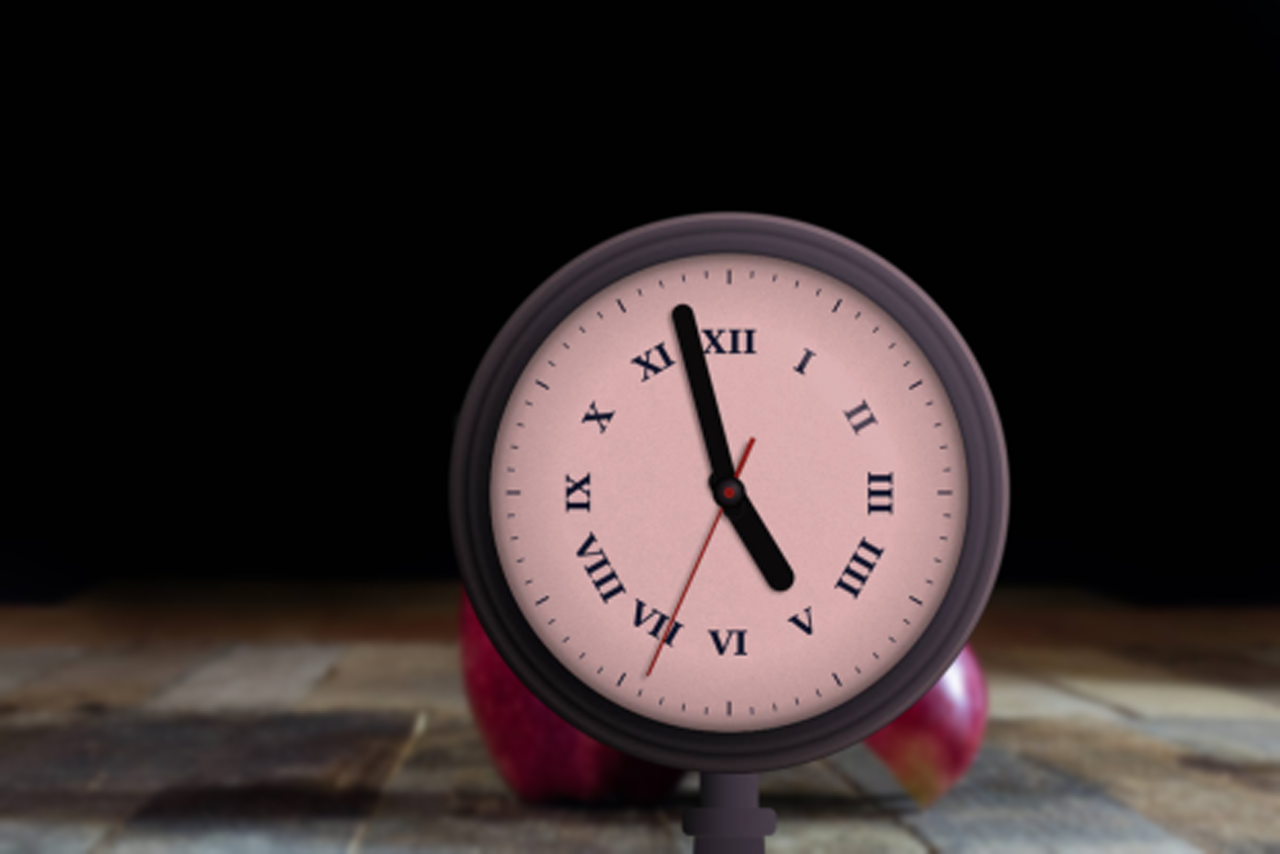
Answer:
4 h 57 min 34 s
